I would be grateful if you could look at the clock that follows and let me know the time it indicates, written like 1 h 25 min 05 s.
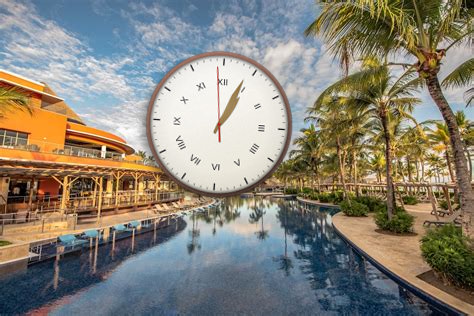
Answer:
1 h 03 min 59 s
